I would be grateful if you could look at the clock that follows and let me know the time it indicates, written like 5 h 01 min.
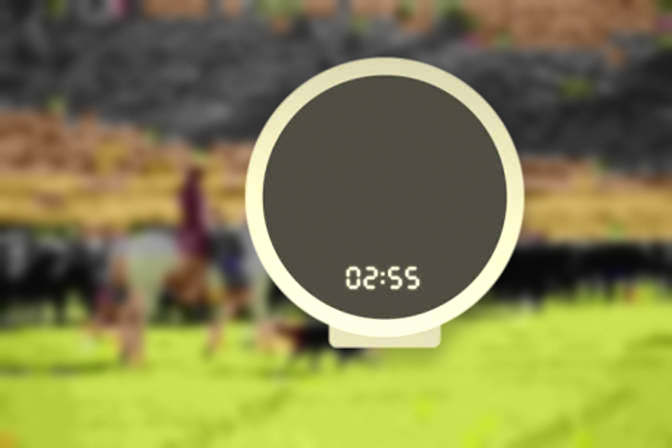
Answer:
2 h 55 min
